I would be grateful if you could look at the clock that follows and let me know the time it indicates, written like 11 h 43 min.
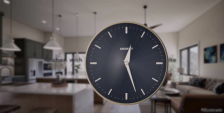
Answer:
12 h 27 min
